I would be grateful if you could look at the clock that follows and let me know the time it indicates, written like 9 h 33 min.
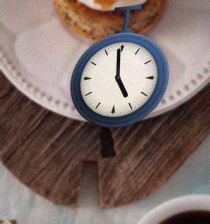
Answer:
4 h 59 min
